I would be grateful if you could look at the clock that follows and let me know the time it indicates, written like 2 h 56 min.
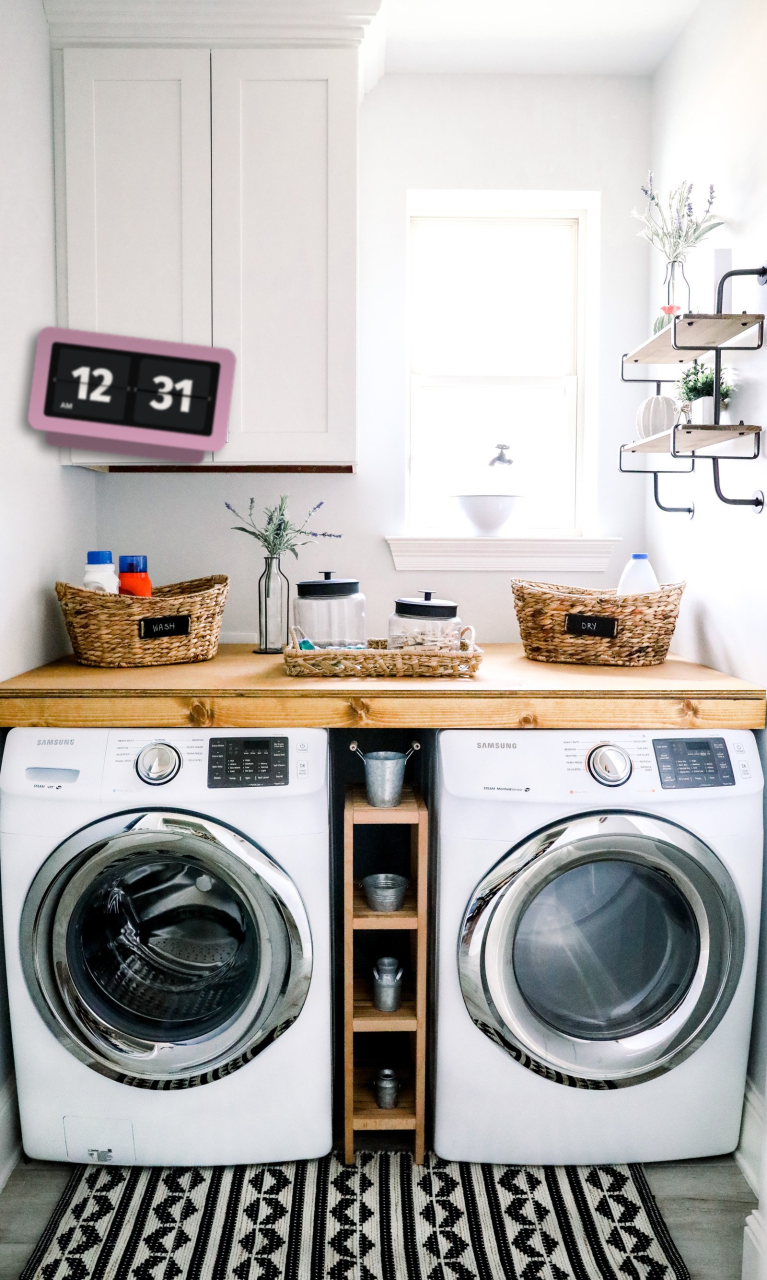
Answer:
12 h 31 min
